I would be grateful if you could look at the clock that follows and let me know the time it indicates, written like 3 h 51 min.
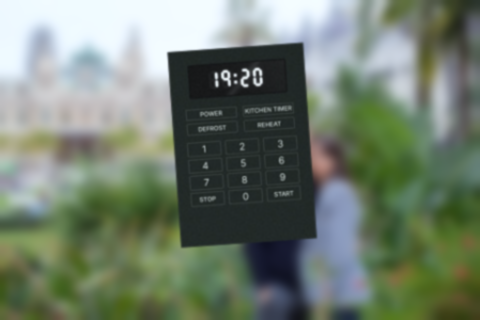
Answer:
19 h 20 min
